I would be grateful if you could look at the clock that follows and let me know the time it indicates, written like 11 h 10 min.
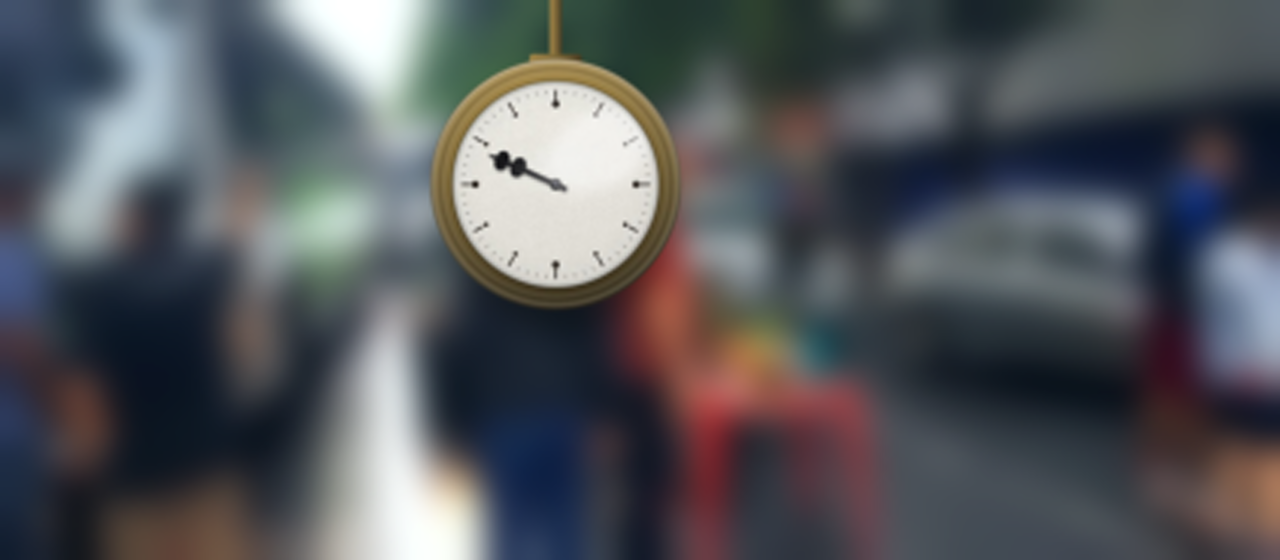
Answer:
9 h 49 min
